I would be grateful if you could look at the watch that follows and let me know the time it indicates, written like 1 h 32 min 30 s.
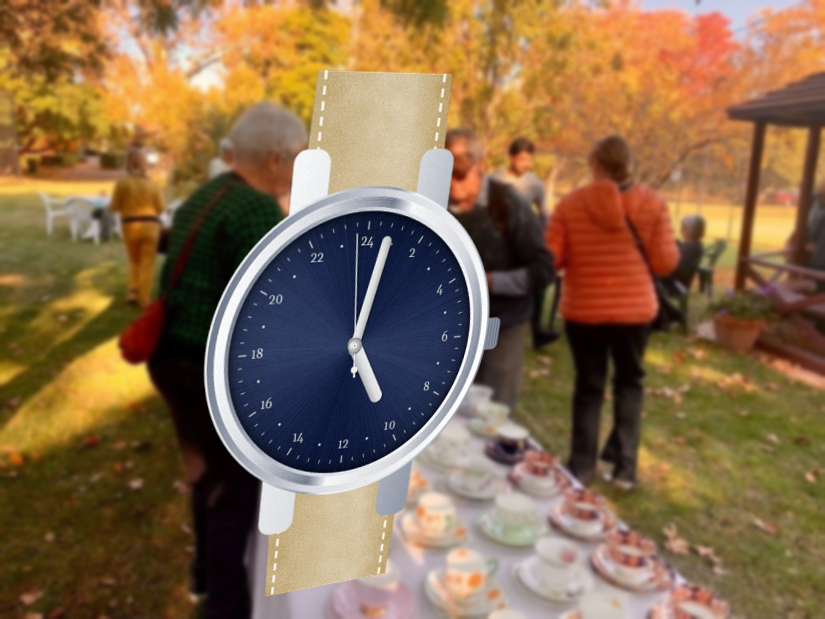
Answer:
10 h 01 min 59 s
